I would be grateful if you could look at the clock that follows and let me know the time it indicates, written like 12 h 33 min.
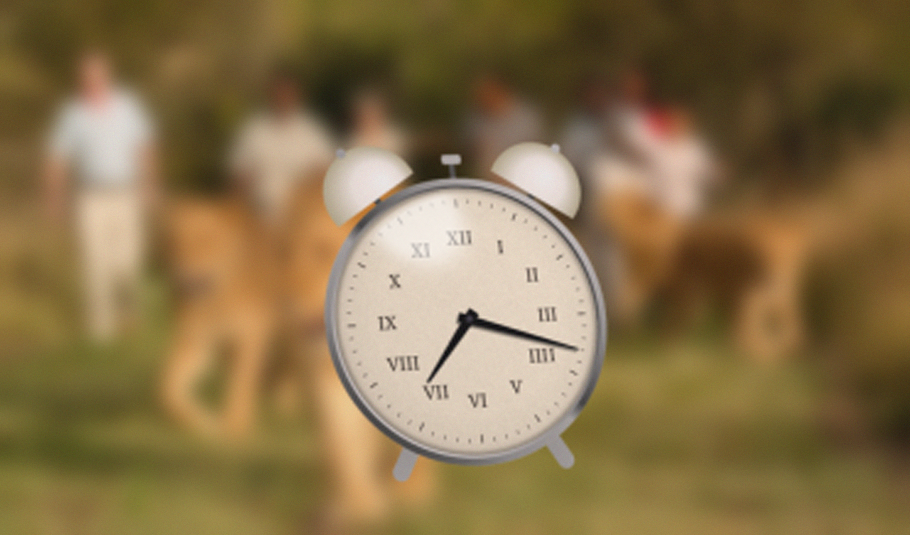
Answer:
7 h 18 min
